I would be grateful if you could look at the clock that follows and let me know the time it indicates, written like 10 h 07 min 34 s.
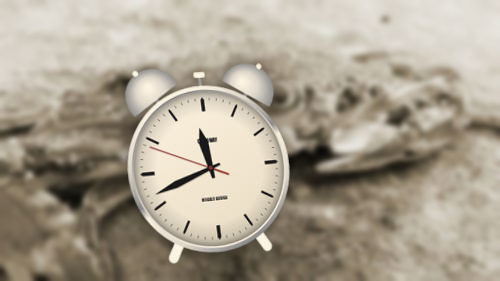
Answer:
11 h 41 min 49 s
